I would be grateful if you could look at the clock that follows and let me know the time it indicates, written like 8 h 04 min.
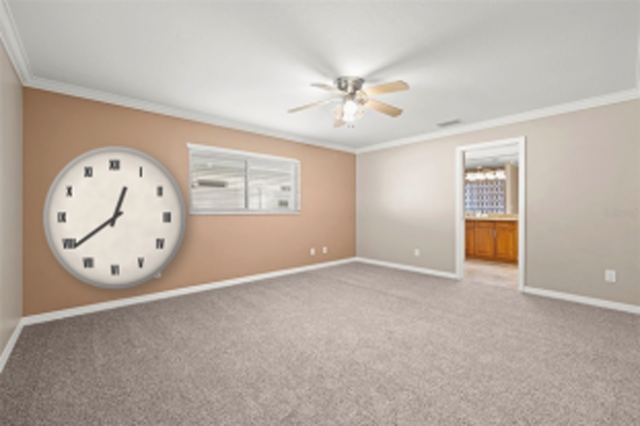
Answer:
12 h 39 min
